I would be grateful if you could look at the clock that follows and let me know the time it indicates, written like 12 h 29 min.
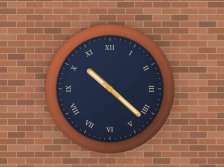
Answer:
10 h 22 min
